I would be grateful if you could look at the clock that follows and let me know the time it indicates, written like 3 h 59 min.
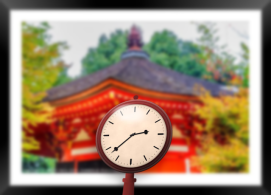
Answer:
2 h 38 min
